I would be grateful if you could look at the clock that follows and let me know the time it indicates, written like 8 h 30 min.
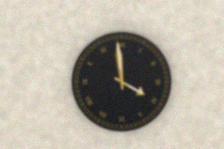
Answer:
3 h 59 min
